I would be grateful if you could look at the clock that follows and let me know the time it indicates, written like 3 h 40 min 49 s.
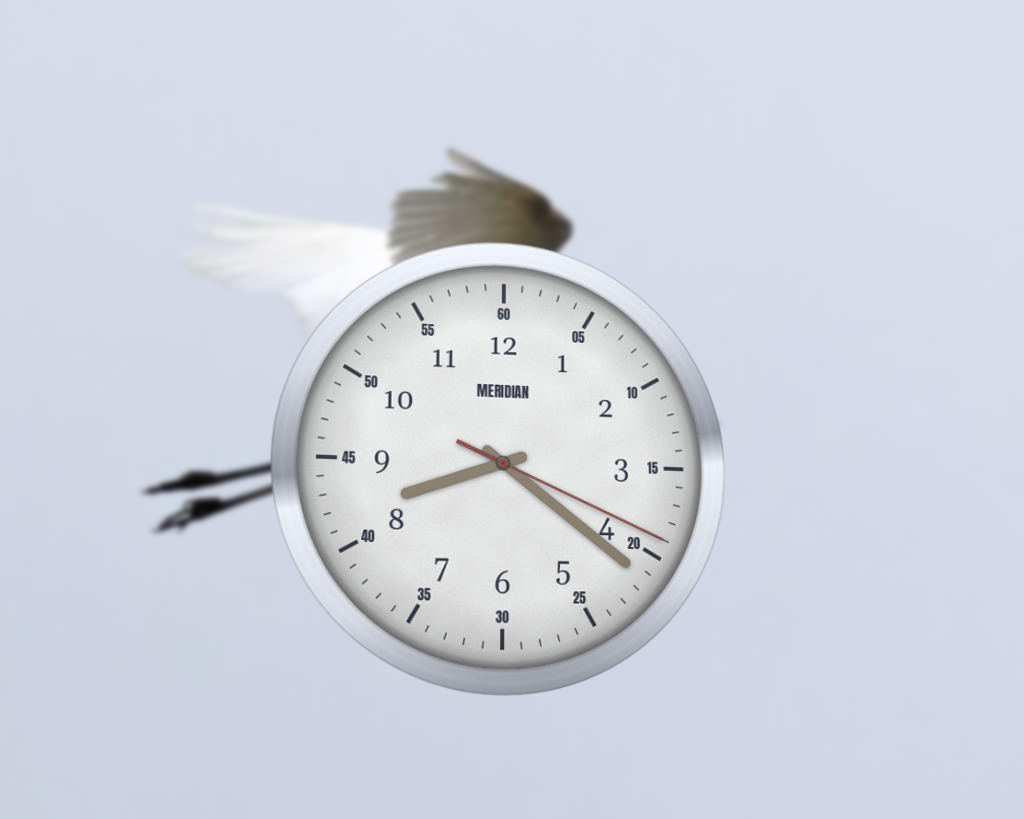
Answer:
8 h 21 min 19 s
